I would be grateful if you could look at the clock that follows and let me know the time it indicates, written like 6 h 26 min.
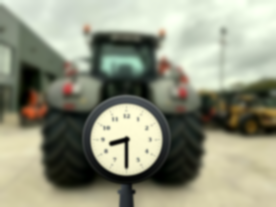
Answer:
8 h 30 min
